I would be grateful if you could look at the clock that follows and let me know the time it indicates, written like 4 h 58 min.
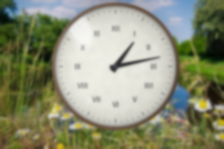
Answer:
1 h 13 min
